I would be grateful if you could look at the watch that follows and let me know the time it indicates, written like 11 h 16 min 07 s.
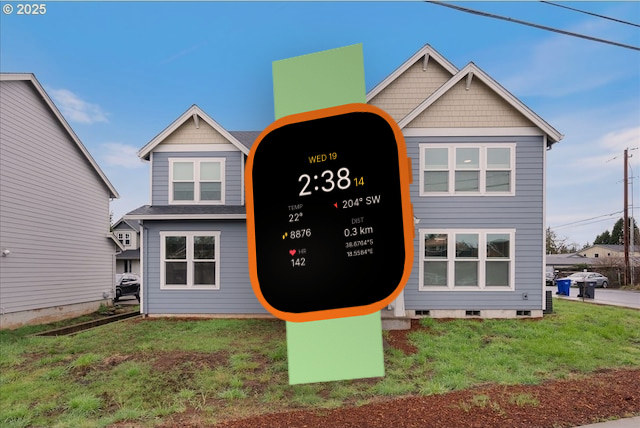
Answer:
2 h 38 min 14 s
